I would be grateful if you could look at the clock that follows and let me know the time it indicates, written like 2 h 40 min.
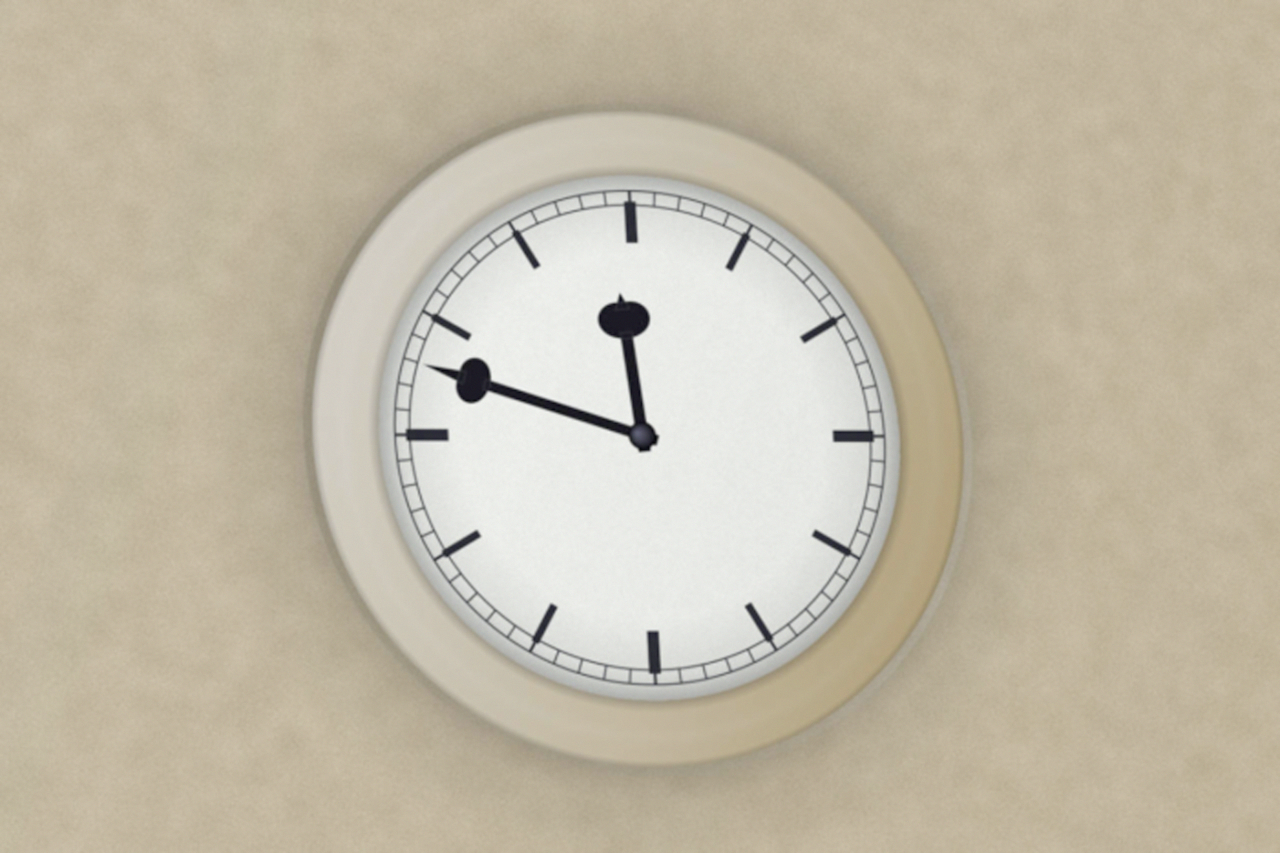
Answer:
11 h 48 min
